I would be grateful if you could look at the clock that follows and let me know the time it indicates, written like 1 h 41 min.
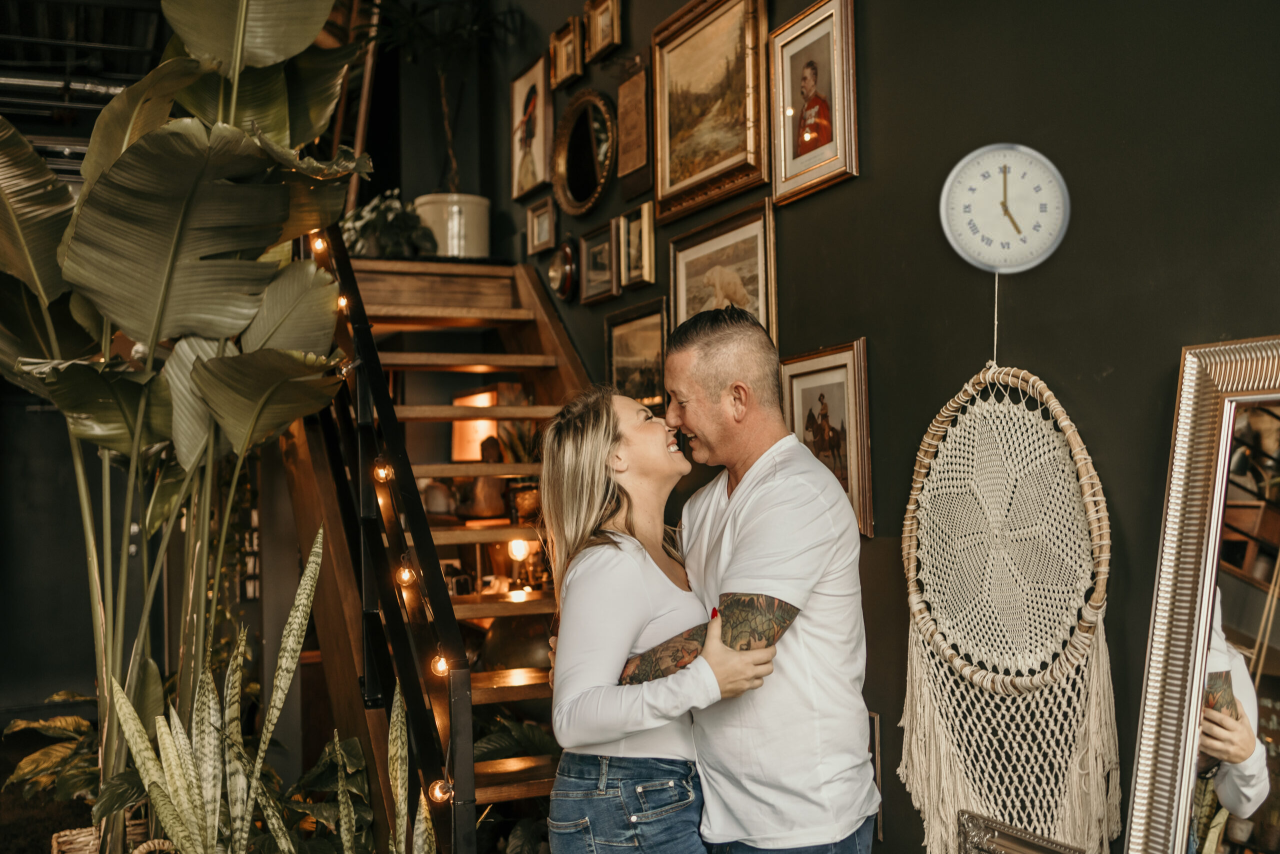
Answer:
5 h 00 min
